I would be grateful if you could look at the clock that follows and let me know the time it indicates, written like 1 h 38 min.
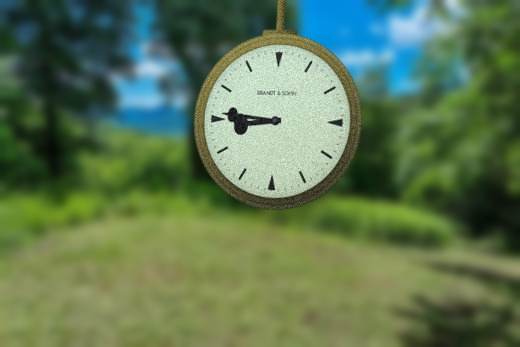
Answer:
8 h 46 min
